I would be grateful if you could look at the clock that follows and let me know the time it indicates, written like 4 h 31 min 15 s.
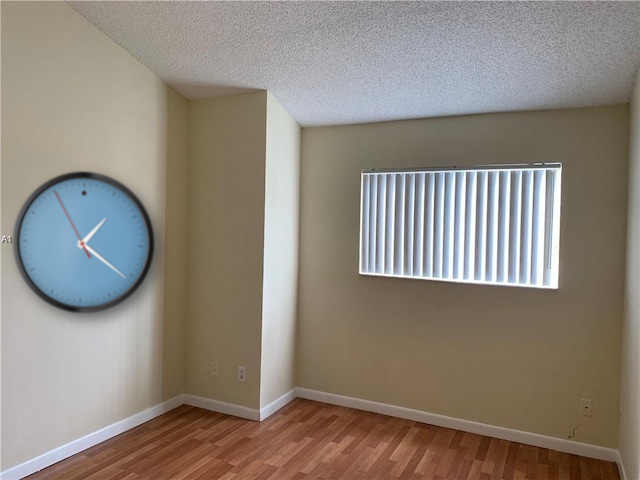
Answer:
1 h 20 min 55 s
